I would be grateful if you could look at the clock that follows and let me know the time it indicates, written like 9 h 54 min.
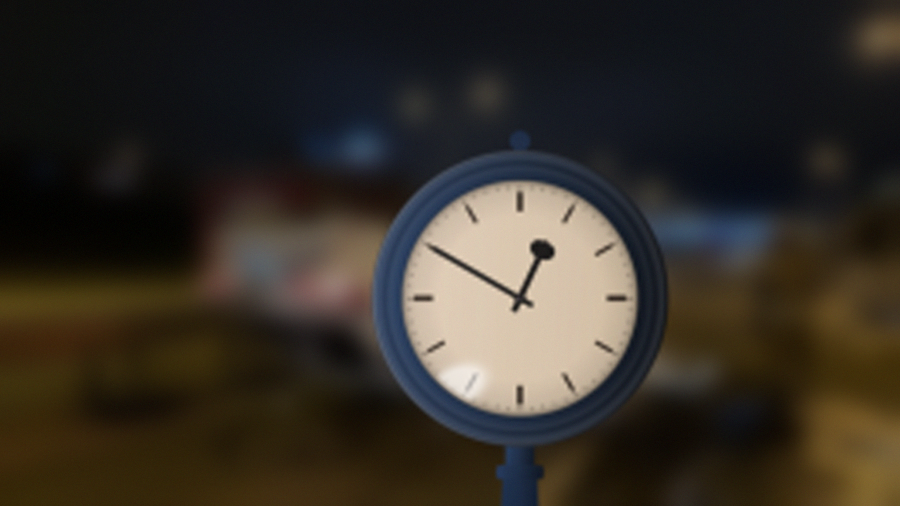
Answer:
12 h 50 min
